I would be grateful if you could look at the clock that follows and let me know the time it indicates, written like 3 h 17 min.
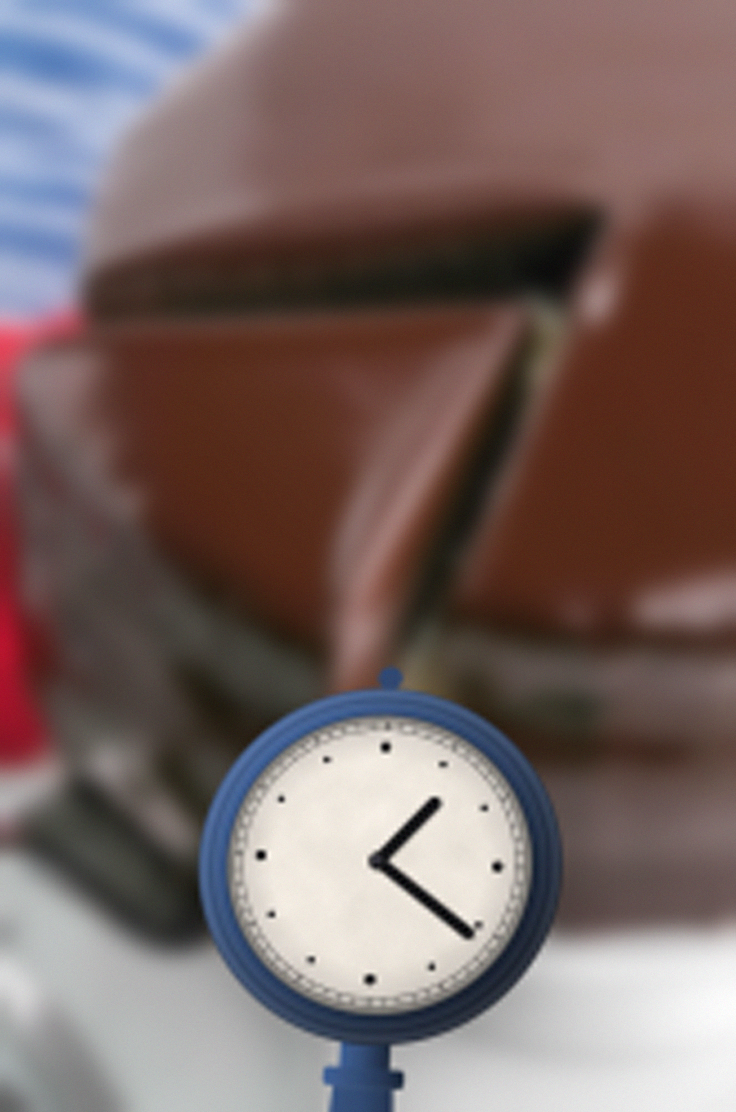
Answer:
1 h 21 min
